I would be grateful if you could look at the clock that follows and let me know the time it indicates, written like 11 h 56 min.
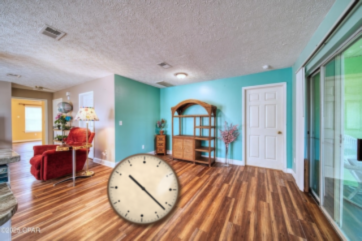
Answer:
10 h 22 min
